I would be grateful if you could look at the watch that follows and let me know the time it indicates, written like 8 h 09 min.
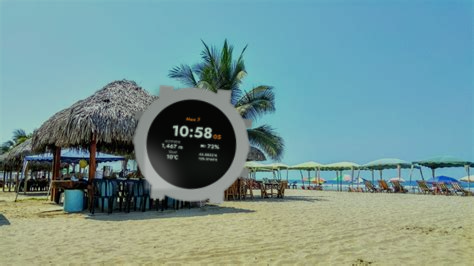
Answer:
10 h 58 min
